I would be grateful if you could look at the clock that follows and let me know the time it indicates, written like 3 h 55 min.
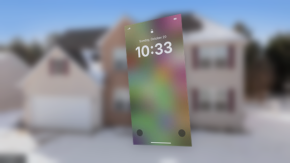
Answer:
10 h 33 min
